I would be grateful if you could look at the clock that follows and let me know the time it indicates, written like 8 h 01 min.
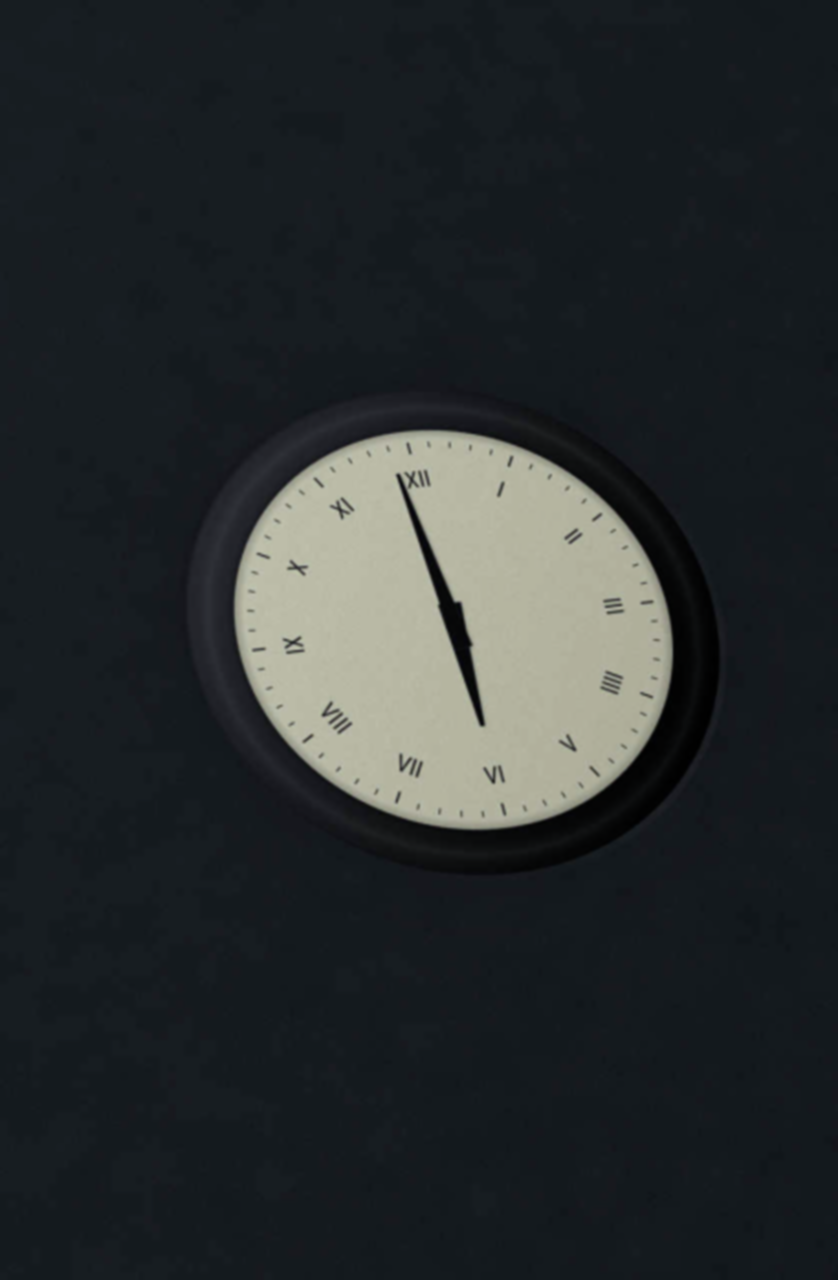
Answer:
5 h 59 min
